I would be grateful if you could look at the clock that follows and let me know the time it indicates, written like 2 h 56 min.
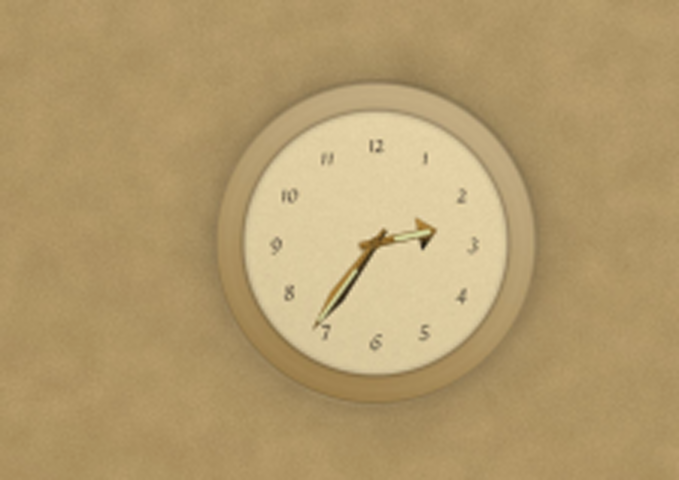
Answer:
2 h 36 min
